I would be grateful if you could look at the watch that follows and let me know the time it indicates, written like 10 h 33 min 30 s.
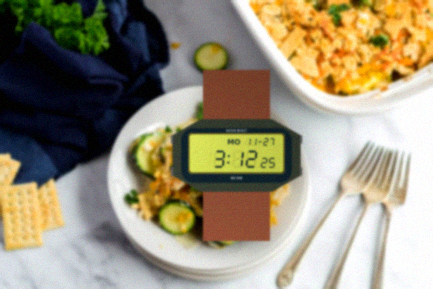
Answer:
3 h 12 min 25 s
